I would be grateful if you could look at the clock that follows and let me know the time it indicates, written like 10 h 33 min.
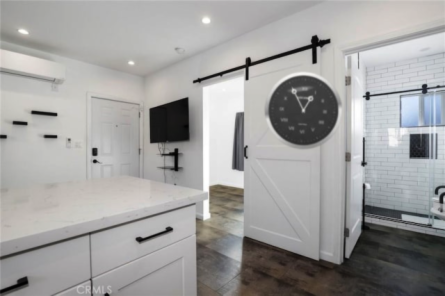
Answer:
12 h 55 min
